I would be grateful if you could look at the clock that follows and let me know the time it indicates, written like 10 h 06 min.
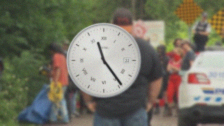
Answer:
11 h 24 min
